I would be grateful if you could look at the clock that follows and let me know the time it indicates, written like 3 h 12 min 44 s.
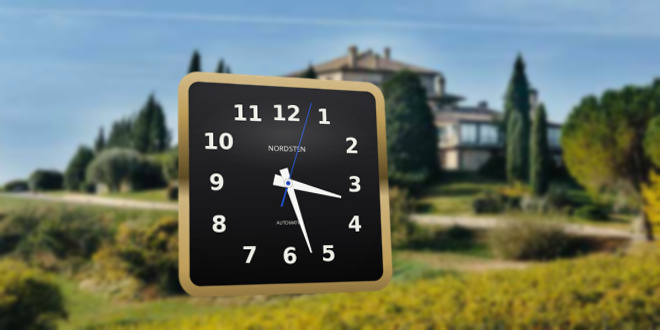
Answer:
3 h 27 min 03 s
